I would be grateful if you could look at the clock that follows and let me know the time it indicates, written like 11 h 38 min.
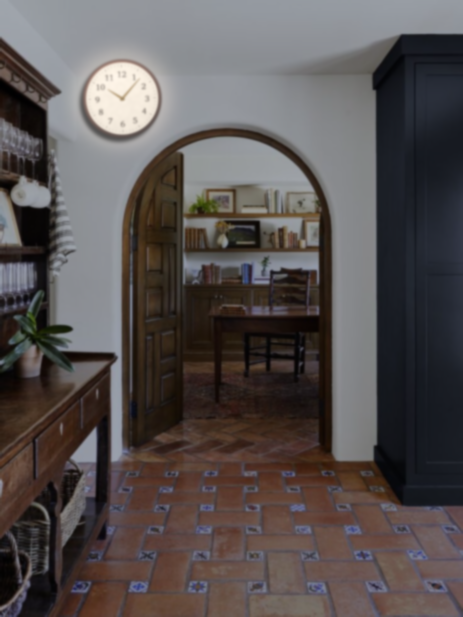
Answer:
10 h 07 min
